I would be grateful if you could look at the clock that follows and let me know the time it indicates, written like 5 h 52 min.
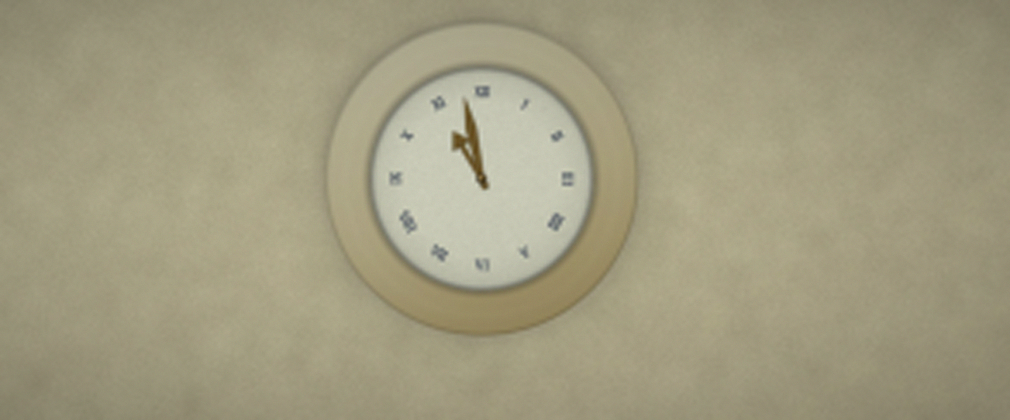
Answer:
10 h 58 min
